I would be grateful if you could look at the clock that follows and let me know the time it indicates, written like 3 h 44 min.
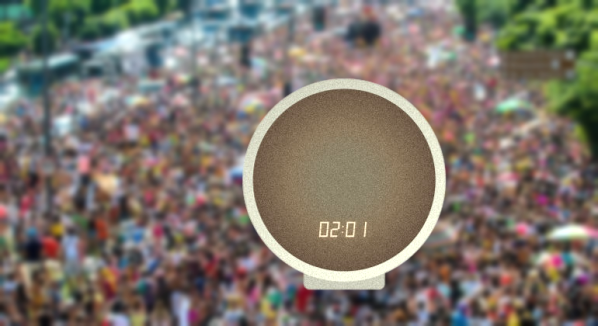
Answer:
2 h 01 min
